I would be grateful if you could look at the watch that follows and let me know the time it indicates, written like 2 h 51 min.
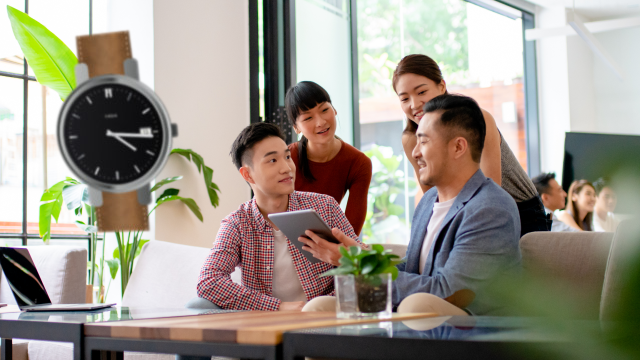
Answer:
4 h 16 min
